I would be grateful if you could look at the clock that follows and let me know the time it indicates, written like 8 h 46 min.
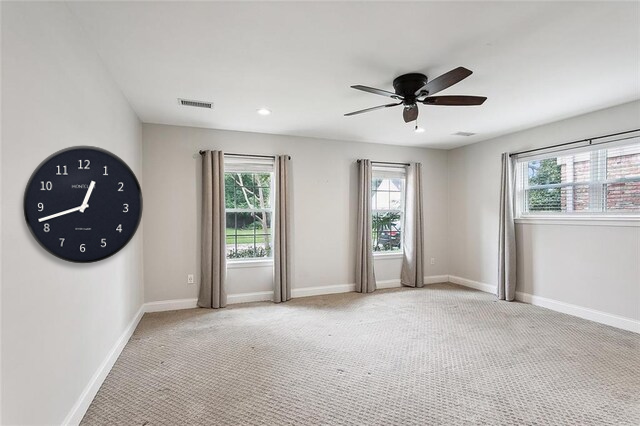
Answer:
12 h 42 min
